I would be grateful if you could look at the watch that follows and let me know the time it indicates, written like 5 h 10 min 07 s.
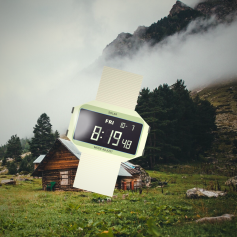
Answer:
8 h 19 min 48 s
